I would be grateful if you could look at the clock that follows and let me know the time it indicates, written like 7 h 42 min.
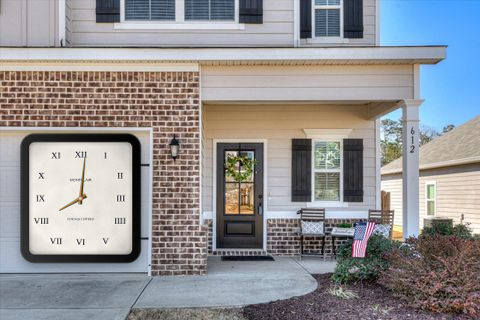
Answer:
8 h 01 min
